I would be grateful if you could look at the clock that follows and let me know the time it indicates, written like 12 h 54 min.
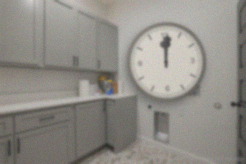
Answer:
12 h 01 min
